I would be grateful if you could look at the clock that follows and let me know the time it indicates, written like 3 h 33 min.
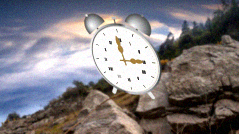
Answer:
2 h 59 min
